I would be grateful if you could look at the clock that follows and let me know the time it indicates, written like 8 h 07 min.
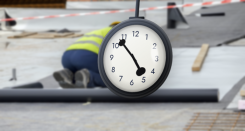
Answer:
4 h 53 min
